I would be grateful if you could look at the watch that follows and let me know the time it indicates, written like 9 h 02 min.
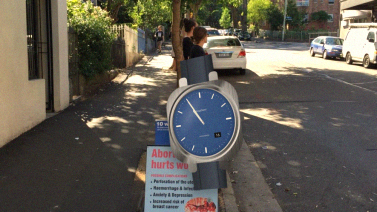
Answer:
10 h 55 min
